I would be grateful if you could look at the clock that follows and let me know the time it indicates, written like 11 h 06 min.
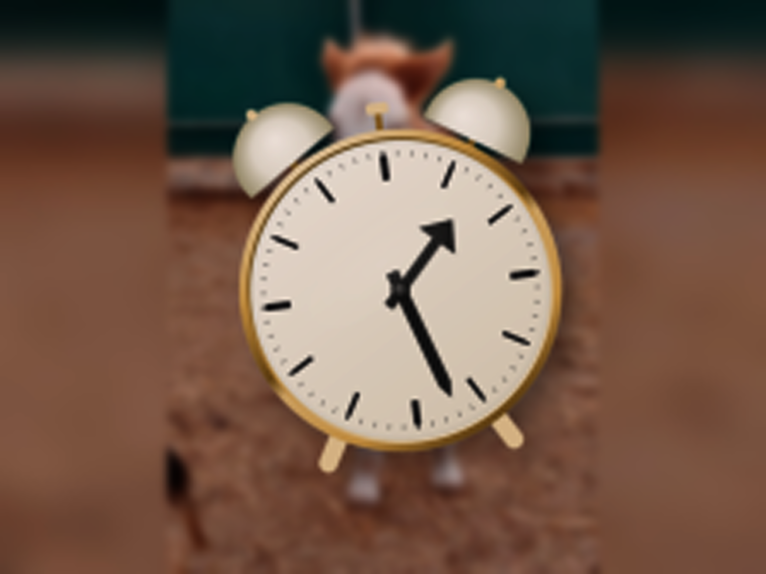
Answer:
1 h 27 min
